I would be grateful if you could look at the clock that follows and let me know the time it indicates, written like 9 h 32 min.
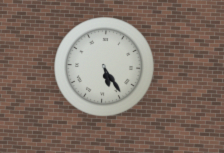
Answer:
5 h 24 min
